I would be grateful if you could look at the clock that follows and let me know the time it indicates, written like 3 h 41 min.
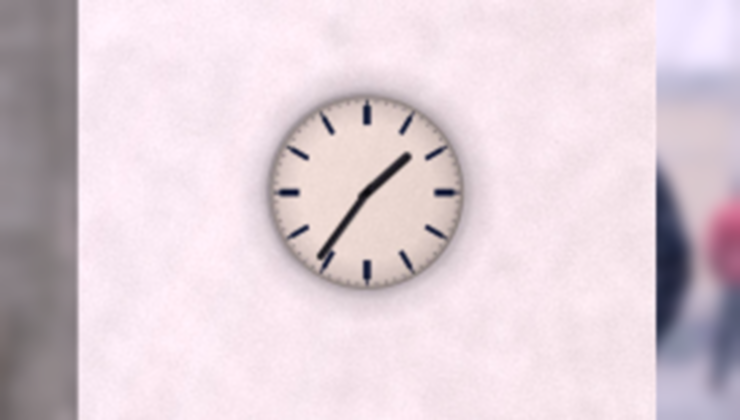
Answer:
1 h 36 min
